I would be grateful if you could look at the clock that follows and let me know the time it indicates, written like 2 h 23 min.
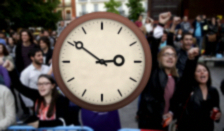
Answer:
2 h 51 min
